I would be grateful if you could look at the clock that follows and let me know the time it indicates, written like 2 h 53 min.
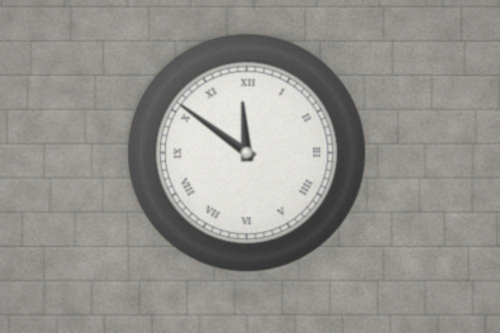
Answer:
11 h 51 min
